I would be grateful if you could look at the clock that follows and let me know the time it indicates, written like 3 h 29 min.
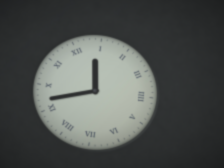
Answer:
12 h 47 min
